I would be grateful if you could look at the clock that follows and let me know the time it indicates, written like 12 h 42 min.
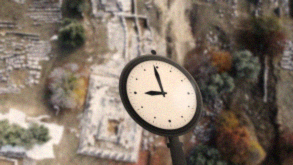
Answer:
8 h 59 min
